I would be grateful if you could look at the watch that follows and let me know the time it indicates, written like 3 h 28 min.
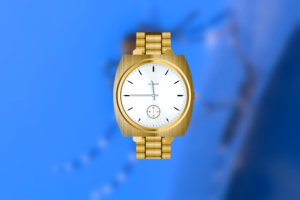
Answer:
11 h 45 min
